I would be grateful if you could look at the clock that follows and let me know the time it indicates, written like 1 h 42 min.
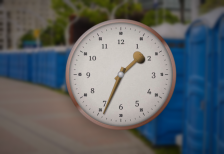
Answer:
1 h 34 min
